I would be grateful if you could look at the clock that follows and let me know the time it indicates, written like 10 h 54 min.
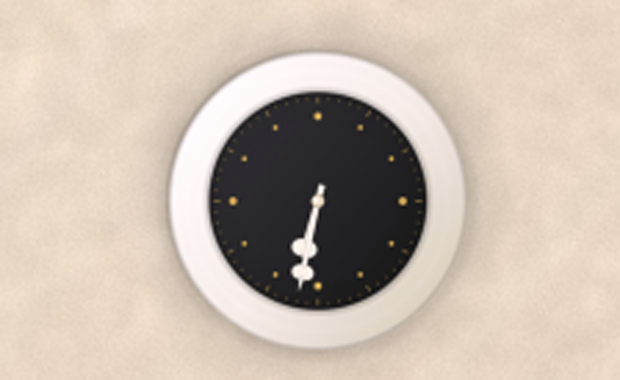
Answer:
6 h 32 min
